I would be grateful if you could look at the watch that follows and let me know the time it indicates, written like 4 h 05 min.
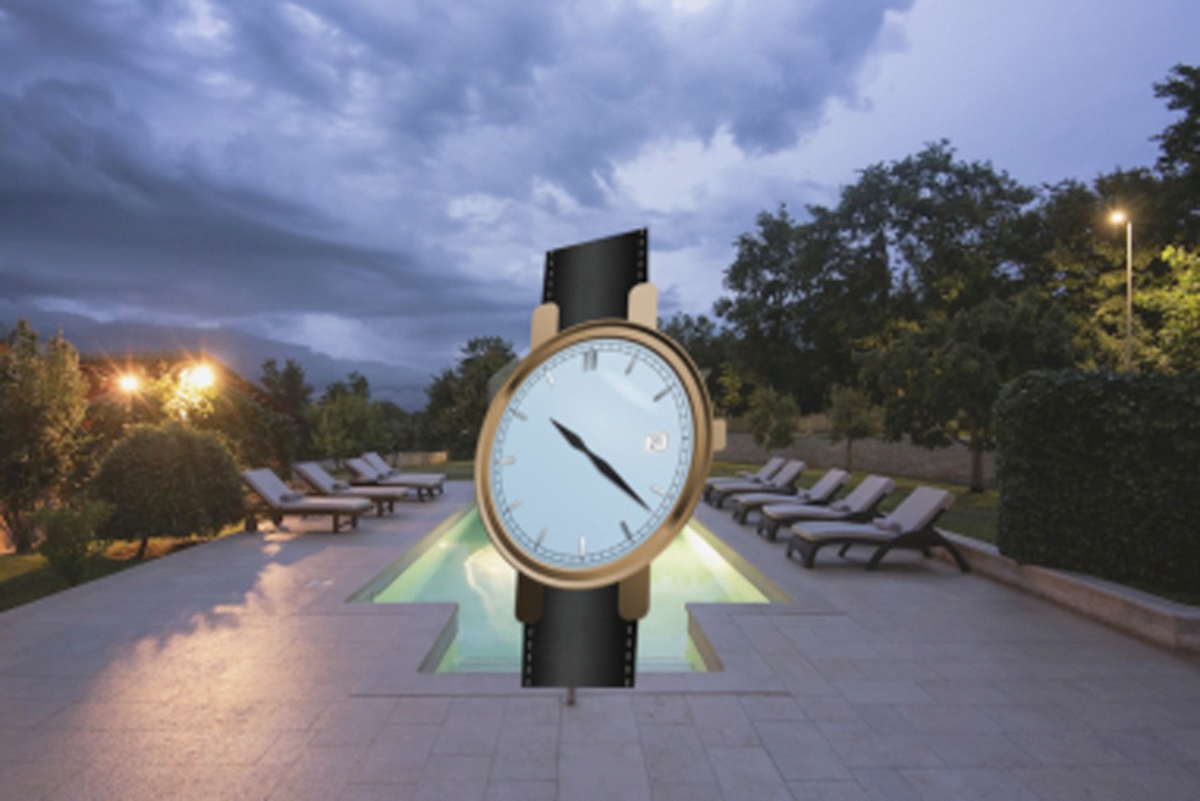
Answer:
10 h 22 min
